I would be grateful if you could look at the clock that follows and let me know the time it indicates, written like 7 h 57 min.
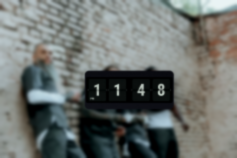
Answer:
11 h 48 min
